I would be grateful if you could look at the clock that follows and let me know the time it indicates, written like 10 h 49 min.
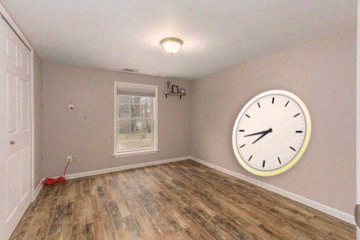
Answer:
7 h 43 min
